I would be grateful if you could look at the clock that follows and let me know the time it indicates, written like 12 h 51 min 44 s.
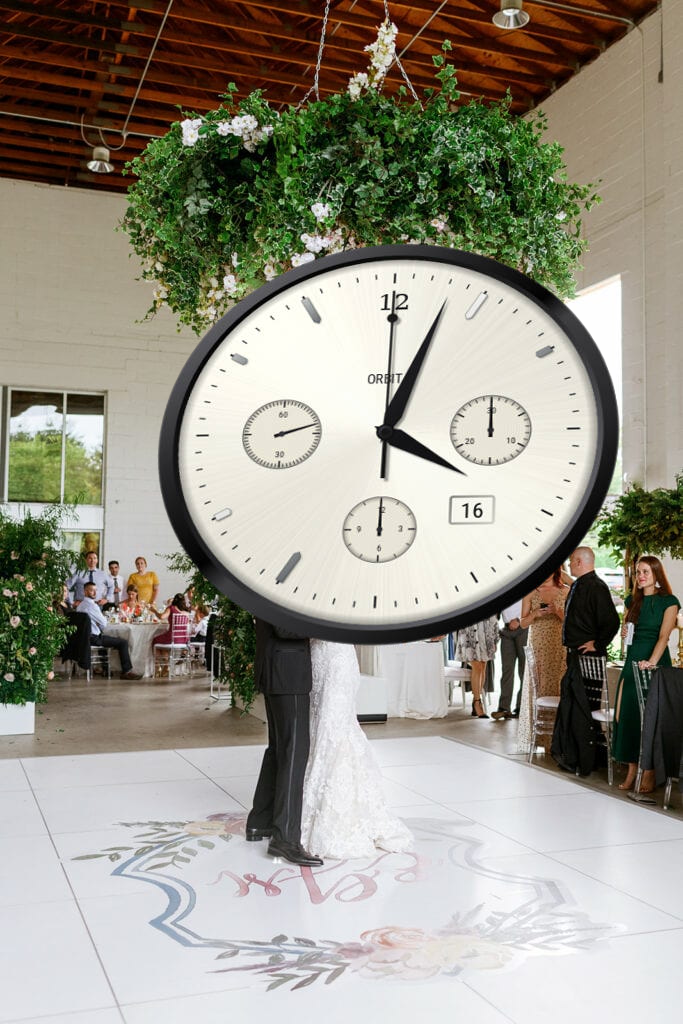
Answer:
4 h 03 min 12 s
